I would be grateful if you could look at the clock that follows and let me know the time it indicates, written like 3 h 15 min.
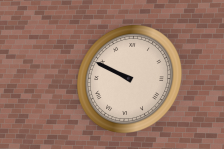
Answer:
9 h 49 min
